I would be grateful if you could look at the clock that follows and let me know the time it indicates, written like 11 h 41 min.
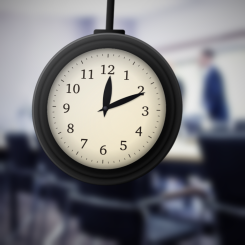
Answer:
12 h 11 min
